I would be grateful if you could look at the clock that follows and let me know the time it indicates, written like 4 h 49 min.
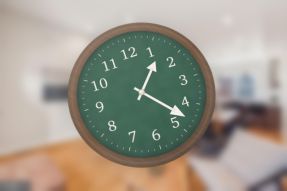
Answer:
1 h 23 min
